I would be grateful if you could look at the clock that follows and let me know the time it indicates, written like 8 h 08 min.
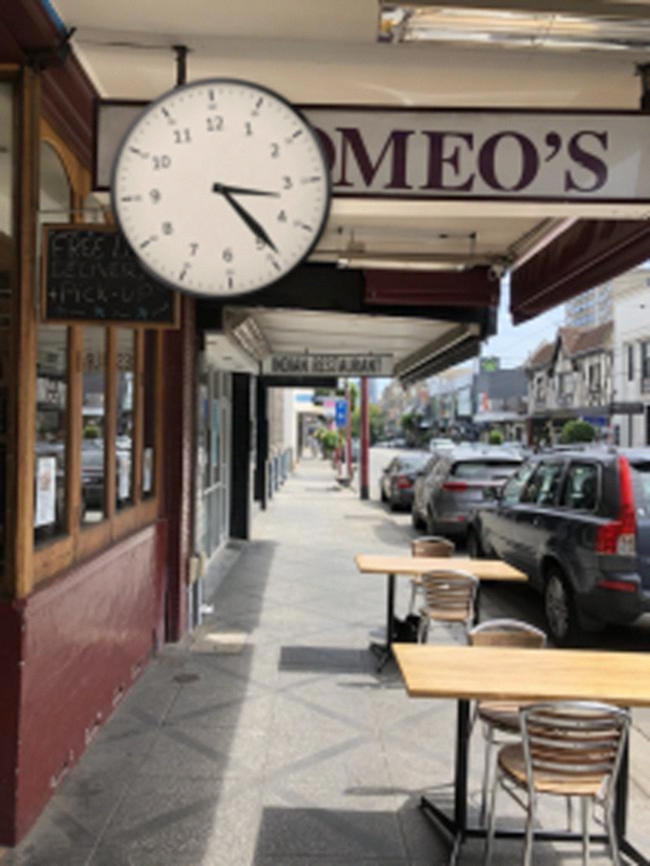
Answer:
3 h 24 min
